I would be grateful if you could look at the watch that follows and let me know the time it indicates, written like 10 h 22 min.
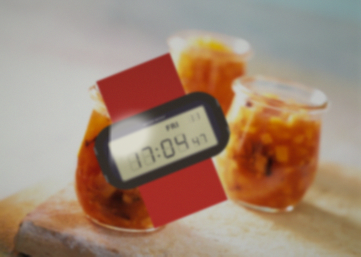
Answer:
17 h 04 min
